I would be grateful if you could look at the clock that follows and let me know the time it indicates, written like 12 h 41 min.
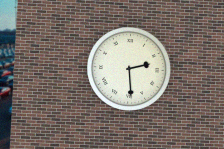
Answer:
2 h 29 min
